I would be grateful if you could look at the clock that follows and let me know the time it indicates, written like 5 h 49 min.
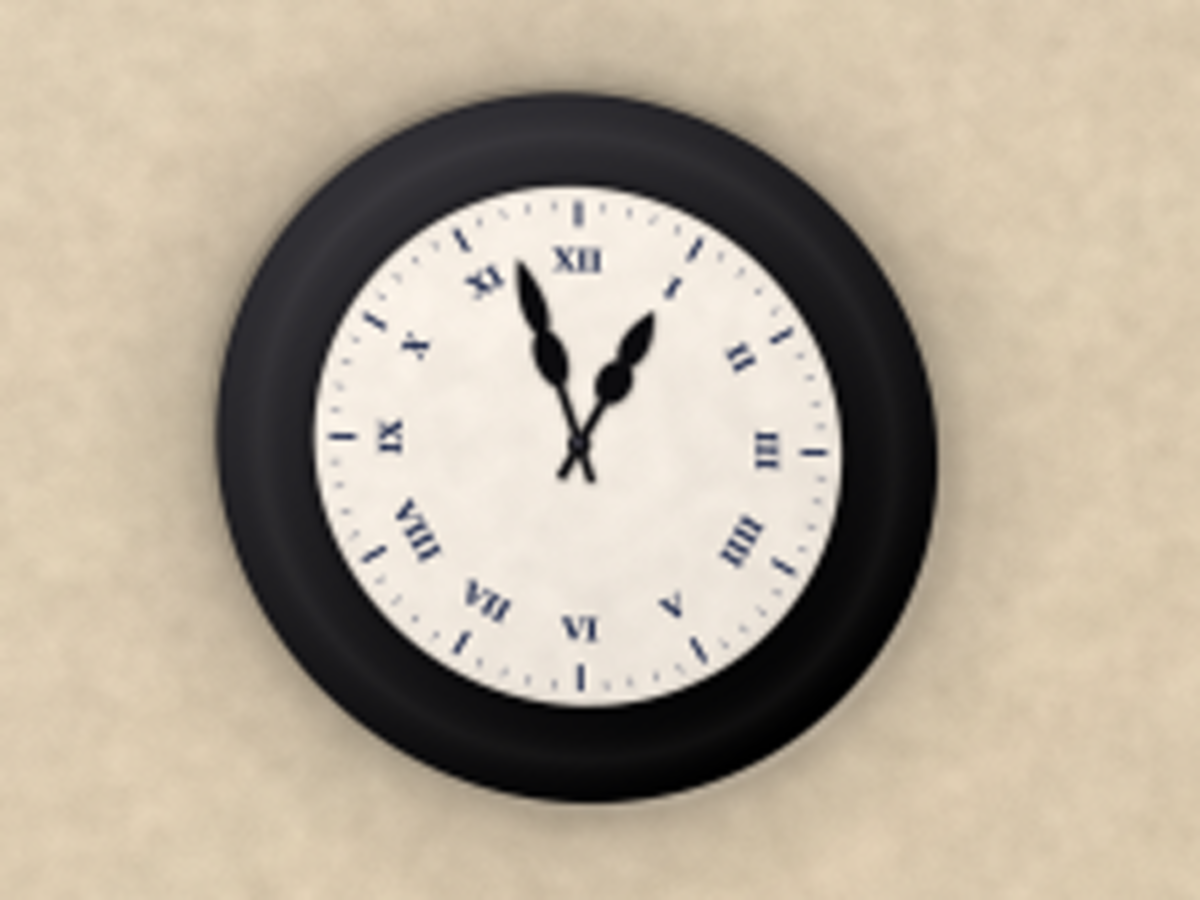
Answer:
12 h 57 min
